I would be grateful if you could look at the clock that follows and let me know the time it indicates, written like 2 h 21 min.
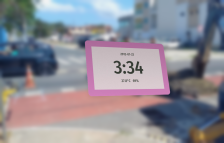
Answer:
3 h 34 min
